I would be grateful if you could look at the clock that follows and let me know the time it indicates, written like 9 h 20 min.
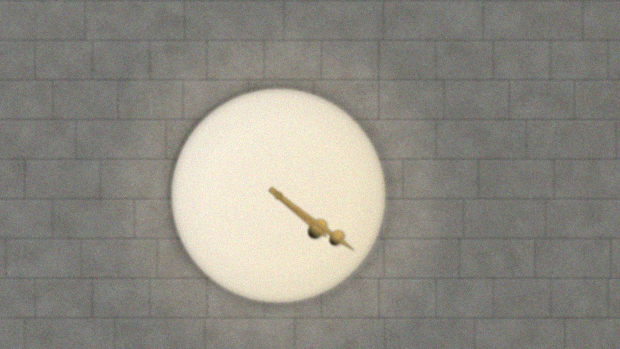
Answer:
4 h 21 min
